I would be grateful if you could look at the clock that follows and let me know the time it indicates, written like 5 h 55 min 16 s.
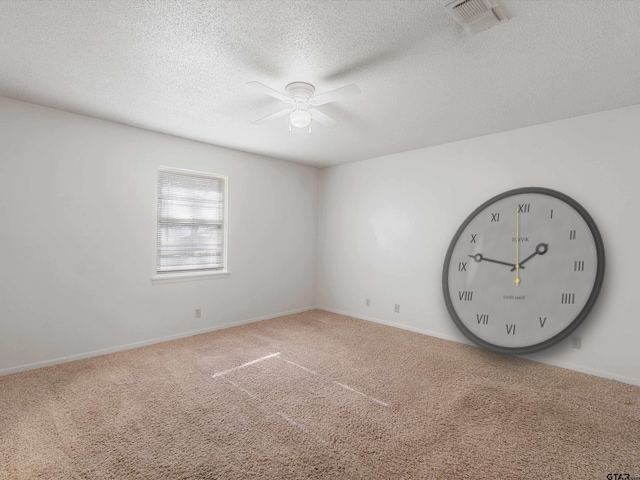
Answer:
1 h 46 min 59 s
